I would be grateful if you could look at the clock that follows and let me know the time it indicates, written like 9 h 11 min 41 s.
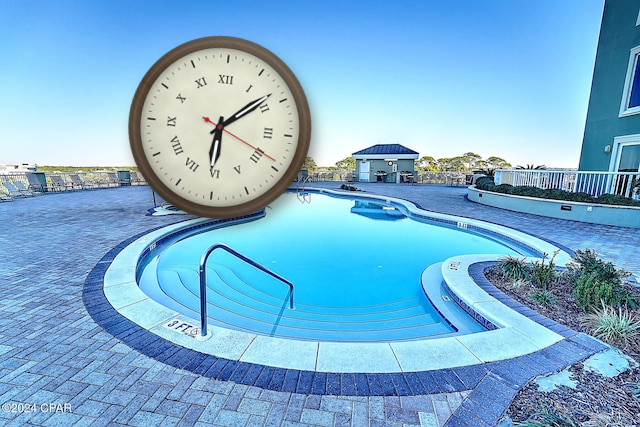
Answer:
6 h 08 min 19 s
